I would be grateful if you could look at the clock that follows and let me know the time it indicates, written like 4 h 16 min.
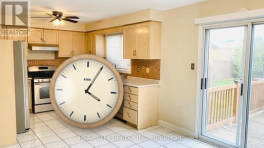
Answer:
4 h 05 min
